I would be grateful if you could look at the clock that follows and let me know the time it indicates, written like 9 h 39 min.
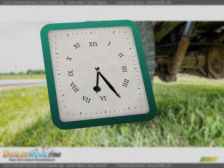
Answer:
6 h 25 min
